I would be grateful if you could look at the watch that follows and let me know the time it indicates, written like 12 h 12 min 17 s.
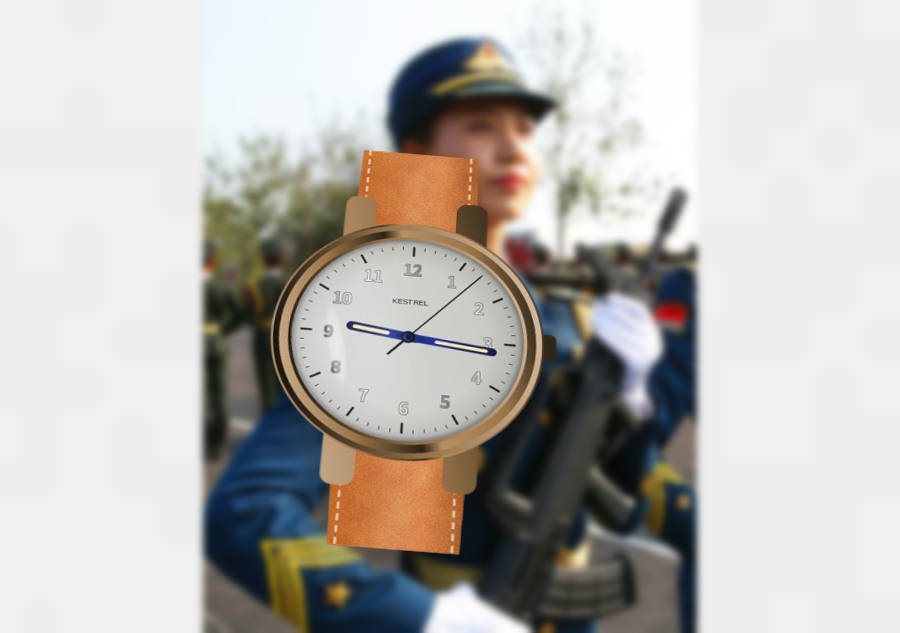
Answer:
9 h 16 min 07 s
